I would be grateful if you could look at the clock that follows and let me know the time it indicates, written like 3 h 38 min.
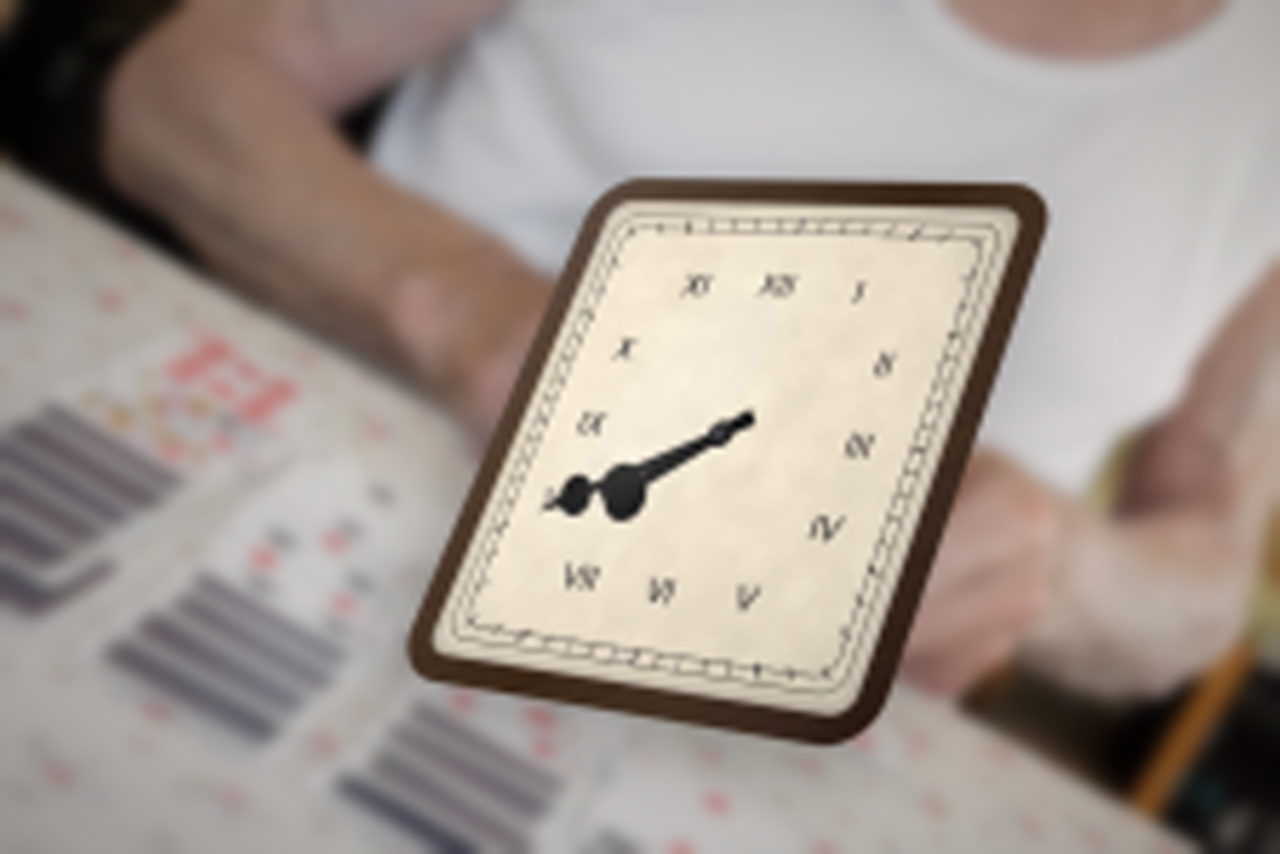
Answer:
7 h 40 min
